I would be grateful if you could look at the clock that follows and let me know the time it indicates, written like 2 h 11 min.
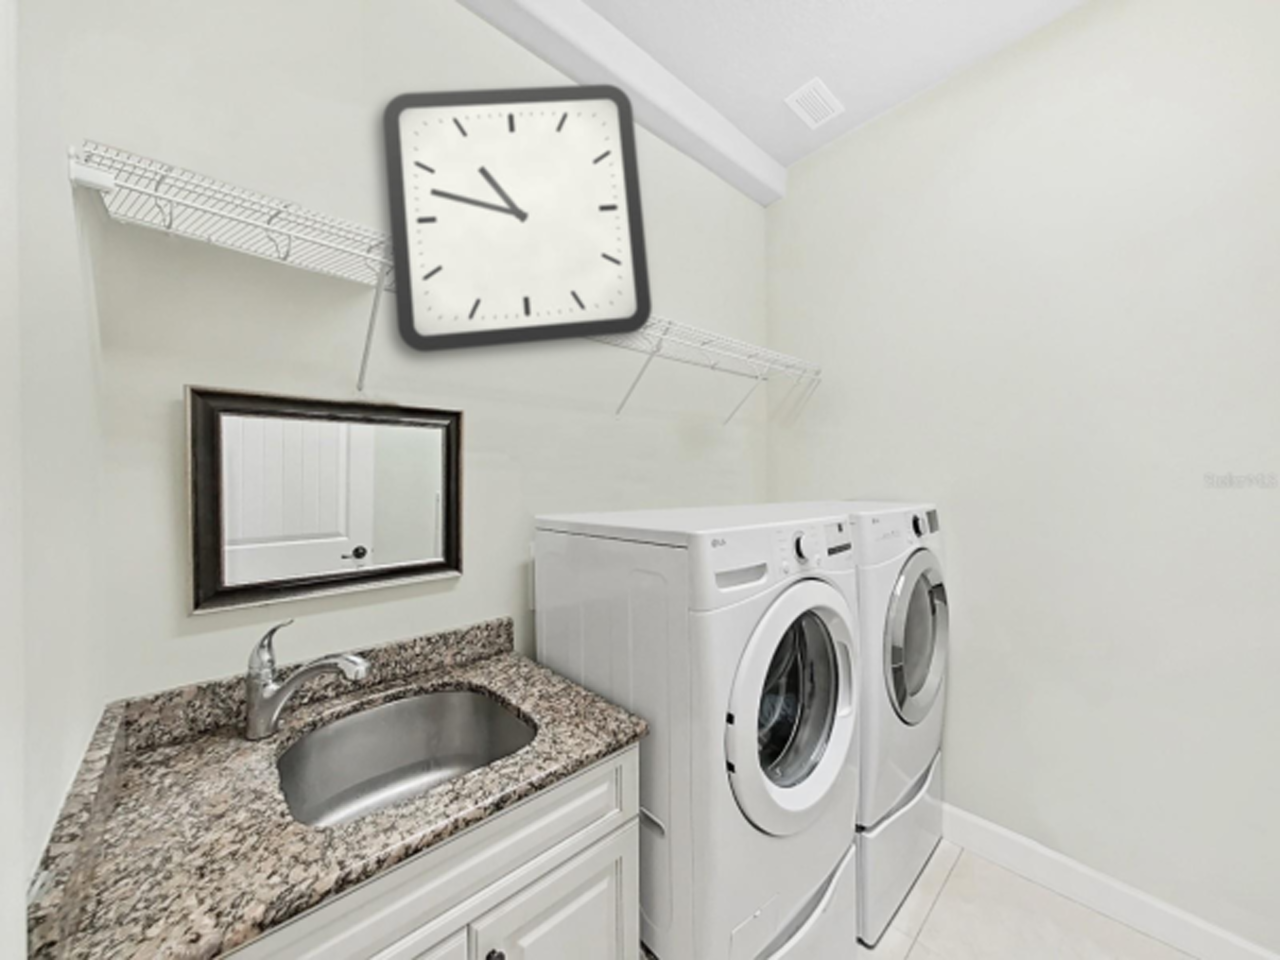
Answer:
10 h 48 min
